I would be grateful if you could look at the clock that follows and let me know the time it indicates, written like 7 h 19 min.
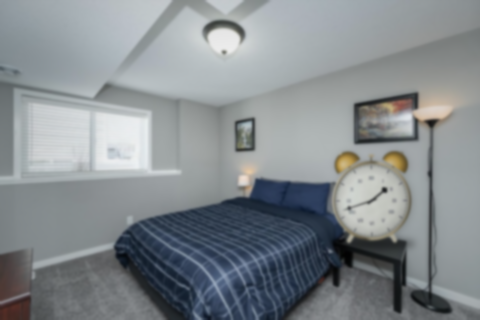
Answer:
1 h 42 min
